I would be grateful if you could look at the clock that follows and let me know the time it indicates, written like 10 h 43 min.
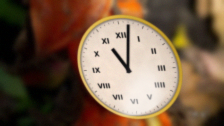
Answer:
11 h 02 min
